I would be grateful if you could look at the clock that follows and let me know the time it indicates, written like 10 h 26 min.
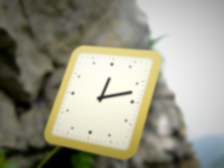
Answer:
12 h 12 min
